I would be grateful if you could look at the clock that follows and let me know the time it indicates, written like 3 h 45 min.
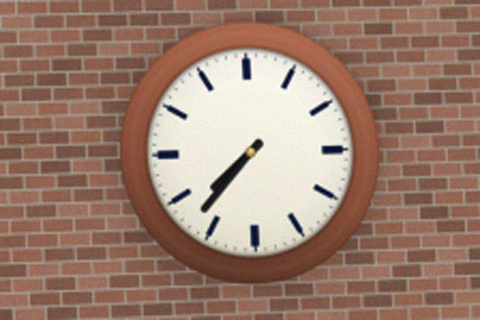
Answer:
7 h 37 min
